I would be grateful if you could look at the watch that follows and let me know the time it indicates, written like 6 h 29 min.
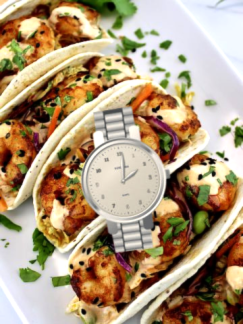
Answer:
2 h 01 min
